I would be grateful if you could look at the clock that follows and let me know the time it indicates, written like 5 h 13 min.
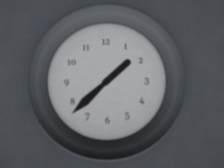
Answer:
1 h 38 min
